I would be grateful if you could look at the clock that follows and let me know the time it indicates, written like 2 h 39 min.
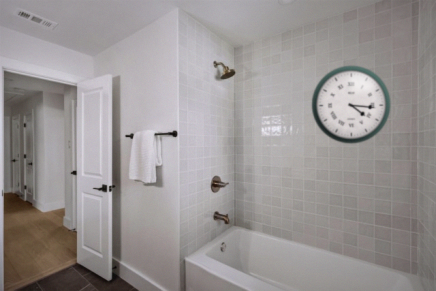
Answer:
4 h 16 min
